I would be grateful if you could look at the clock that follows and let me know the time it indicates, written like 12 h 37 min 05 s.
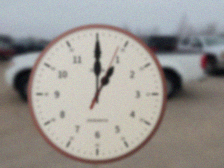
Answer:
1 h 00 min 04 s
